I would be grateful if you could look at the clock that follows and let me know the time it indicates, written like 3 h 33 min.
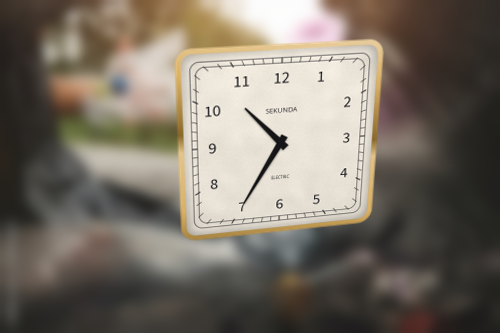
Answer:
10 h 35 min
